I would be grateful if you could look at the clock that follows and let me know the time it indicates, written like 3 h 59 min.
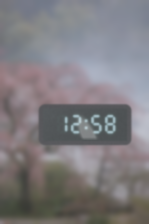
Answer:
12 h 58 min
